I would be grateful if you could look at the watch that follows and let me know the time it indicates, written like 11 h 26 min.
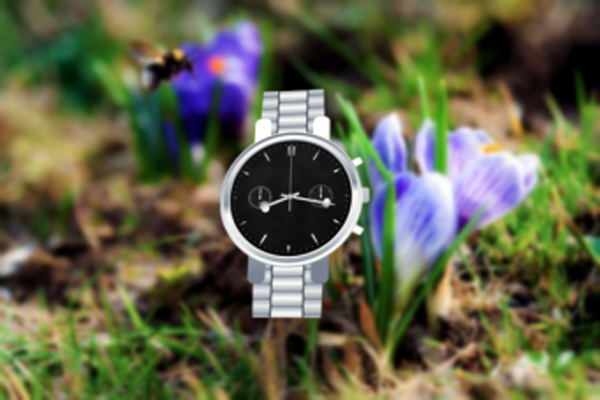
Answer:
8 h 17 min
